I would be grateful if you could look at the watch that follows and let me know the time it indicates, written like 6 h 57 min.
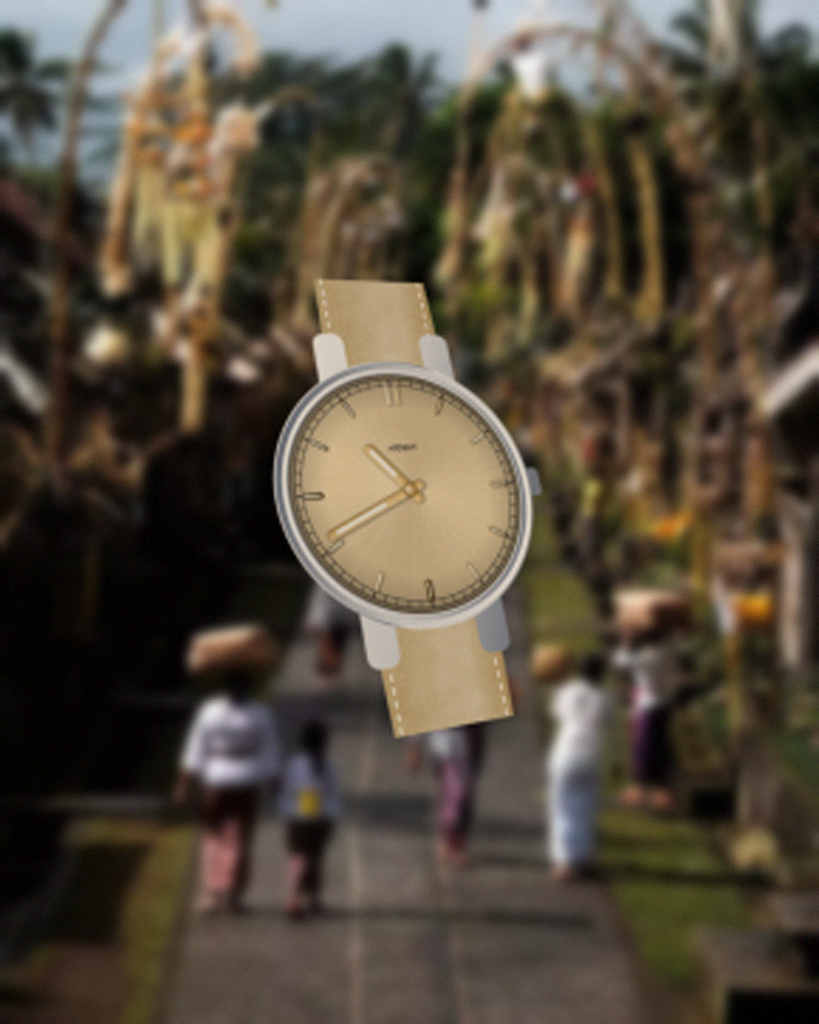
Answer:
10 h 41 min
